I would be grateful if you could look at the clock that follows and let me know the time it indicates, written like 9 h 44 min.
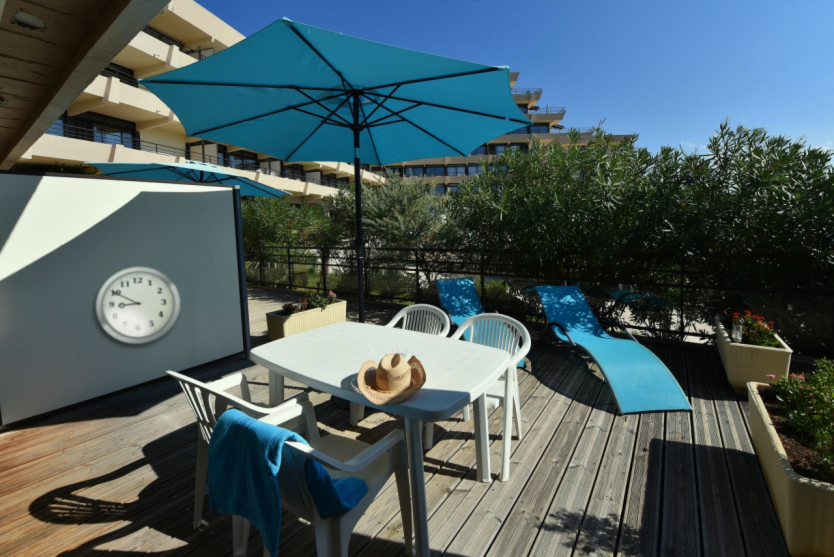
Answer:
8 h 50 min
